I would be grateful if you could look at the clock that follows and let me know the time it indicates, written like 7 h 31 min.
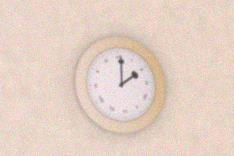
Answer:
2 h 01 min
